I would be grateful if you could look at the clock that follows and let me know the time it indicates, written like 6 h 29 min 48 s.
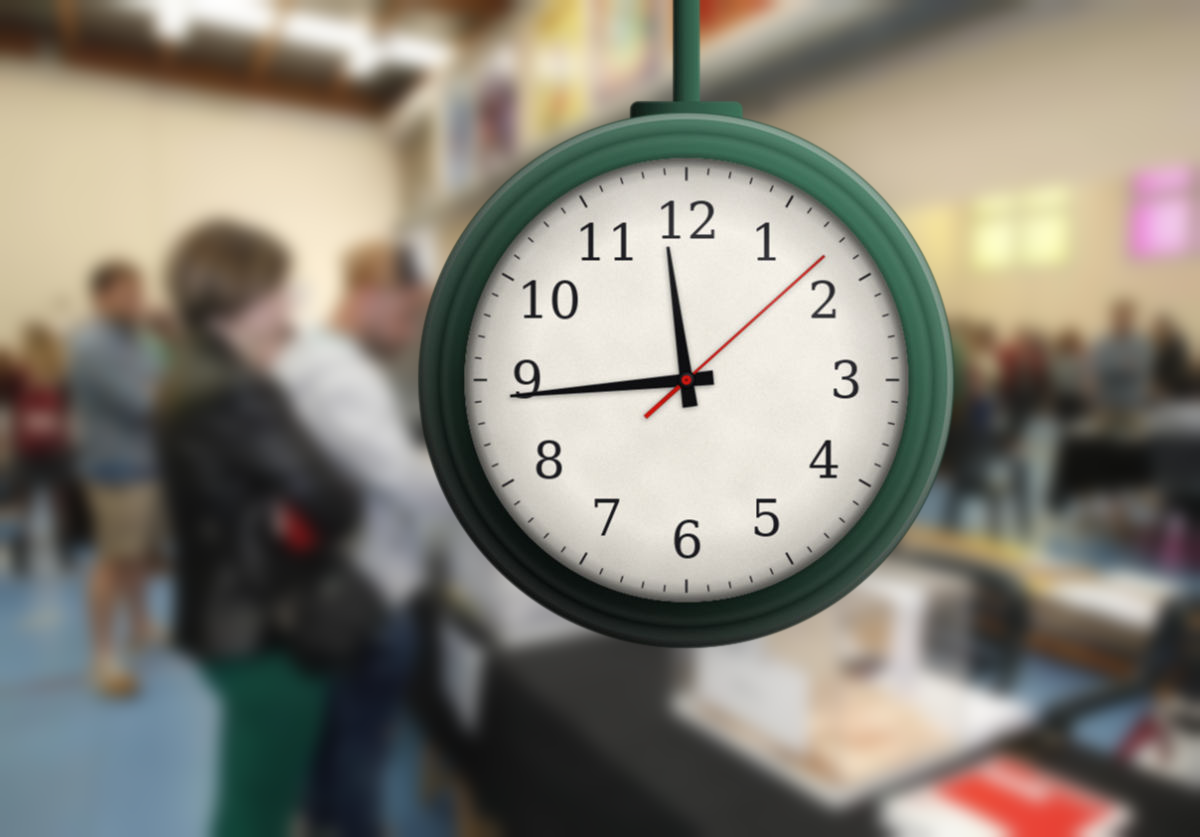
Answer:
11 h 44 min 08 s
